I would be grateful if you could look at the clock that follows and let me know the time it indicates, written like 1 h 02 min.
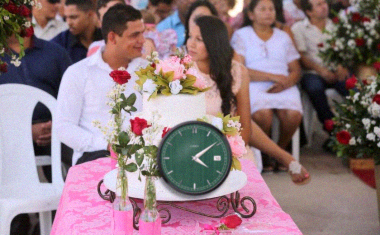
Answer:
4 h 09 min
